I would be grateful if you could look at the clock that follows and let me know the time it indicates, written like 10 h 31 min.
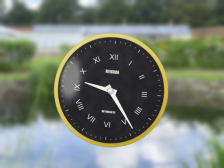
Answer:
9 h 24 min
